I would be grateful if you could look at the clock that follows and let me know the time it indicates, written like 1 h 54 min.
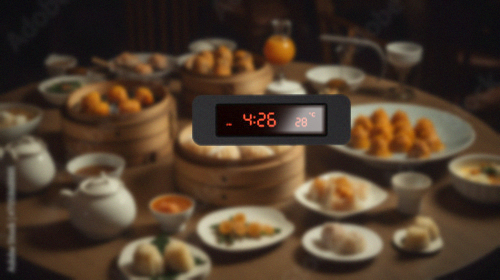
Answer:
4 h 26 min
